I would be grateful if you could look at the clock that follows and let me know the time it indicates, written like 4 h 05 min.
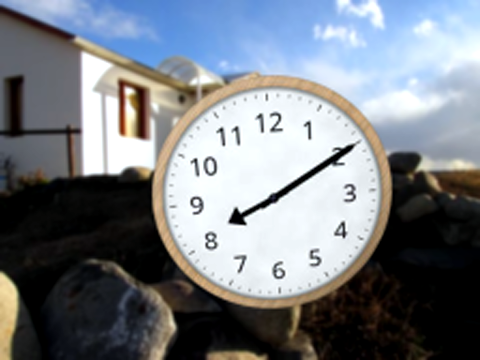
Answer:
8 h 10 min
